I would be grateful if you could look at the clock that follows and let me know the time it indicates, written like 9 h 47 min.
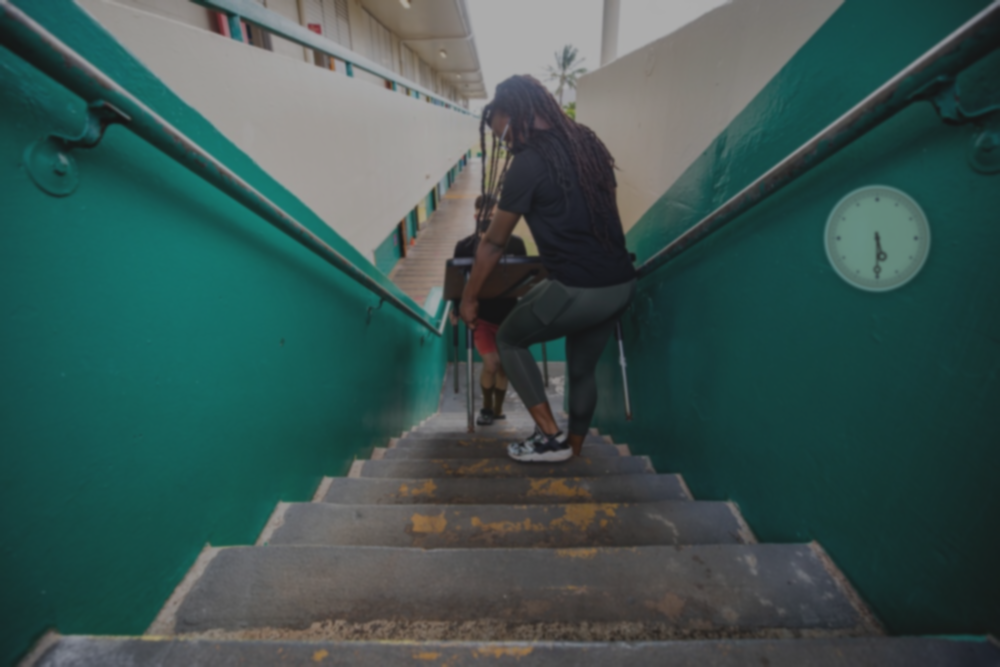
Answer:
5 h 30 min
